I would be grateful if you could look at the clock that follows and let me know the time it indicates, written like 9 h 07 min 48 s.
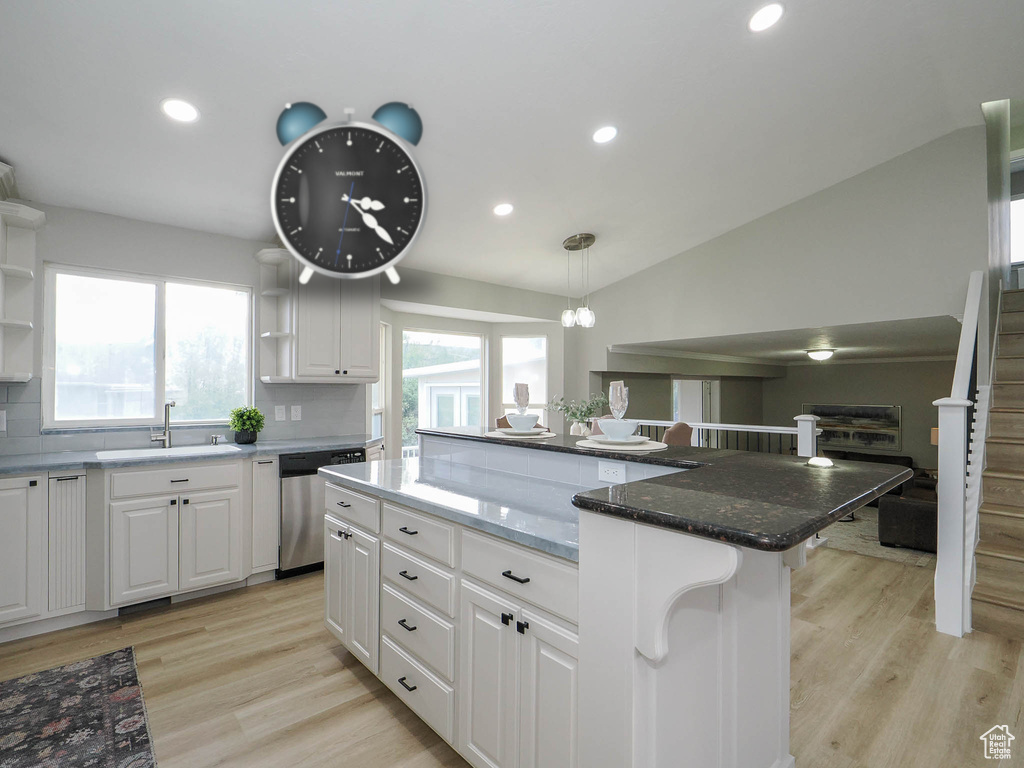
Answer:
3 h 22 min 32 s
